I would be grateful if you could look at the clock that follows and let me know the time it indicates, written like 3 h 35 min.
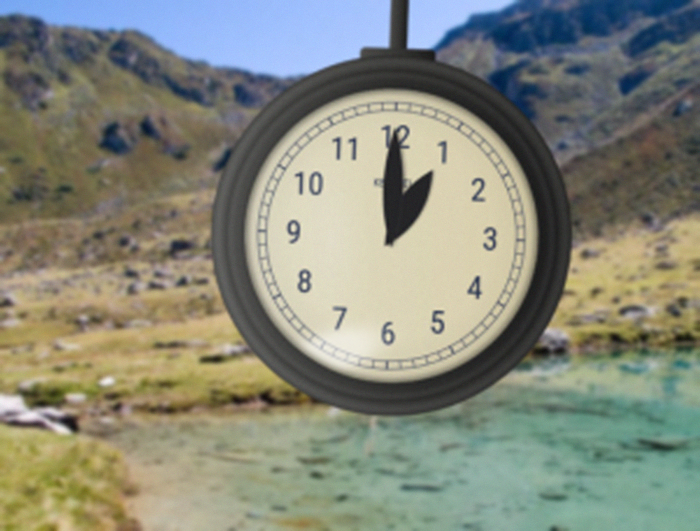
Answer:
1 h 00 min
